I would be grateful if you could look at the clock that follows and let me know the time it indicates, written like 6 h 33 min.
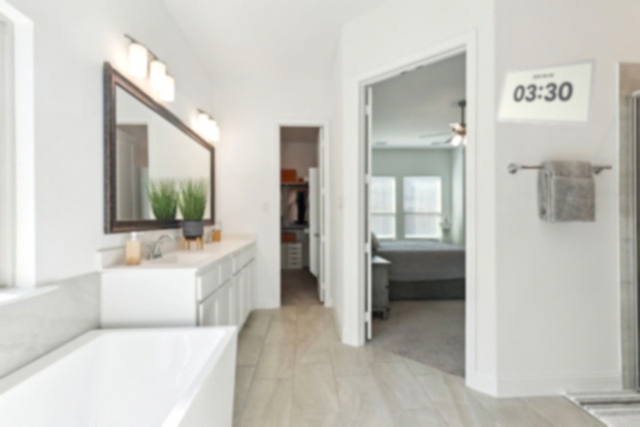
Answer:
3 h 30 min
